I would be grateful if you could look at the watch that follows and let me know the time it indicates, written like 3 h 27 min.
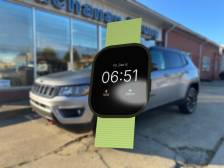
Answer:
6 h 51 min
